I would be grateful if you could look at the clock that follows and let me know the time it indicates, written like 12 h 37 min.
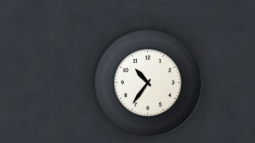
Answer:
10 h 36 min
